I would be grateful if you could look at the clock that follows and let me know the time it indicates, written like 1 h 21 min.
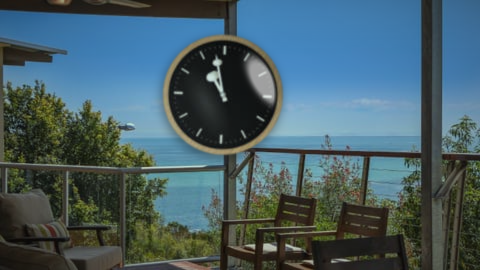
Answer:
10 h 58 min
